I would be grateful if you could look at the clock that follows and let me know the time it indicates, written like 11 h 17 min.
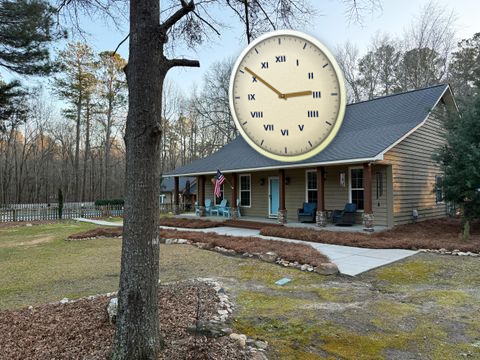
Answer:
2 h 51 min
